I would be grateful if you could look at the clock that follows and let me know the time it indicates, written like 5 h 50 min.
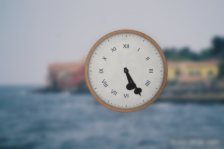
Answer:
5 h 25 min
